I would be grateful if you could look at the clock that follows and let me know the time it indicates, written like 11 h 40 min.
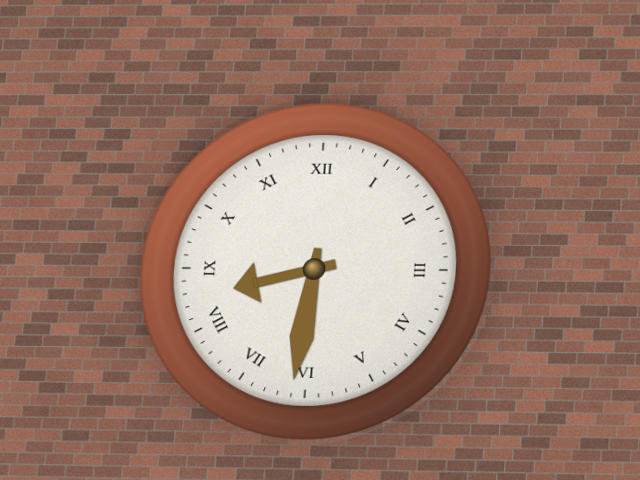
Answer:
8 h 31 min
